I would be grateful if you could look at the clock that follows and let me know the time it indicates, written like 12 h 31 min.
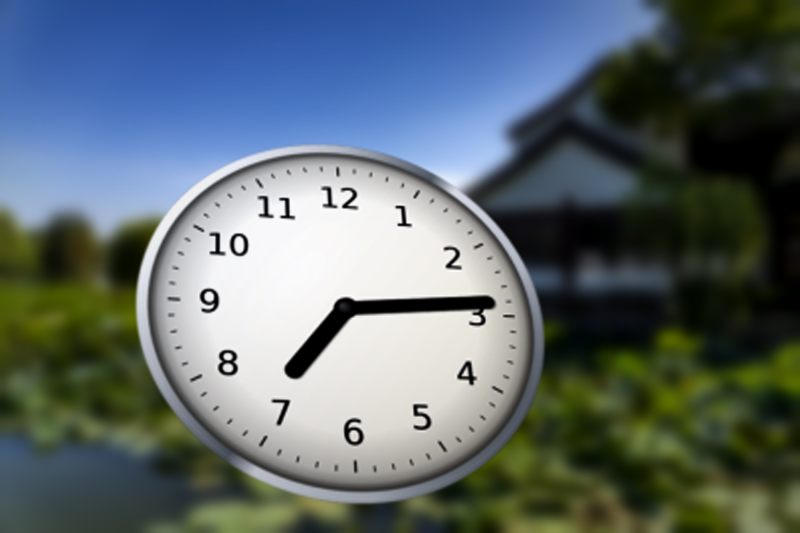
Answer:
7 h 14 min
